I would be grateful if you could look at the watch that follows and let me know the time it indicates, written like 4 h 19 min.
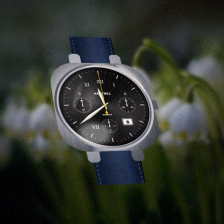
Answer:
11 h 39 min
